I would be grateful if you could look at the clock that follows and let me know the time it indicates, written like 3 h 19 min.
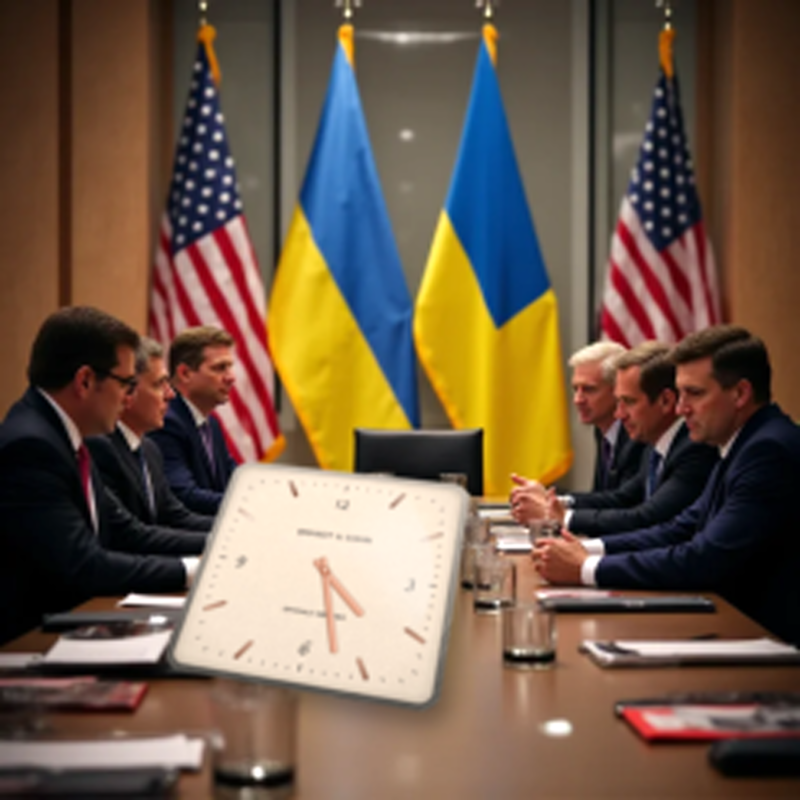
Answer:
4 h 27 min
